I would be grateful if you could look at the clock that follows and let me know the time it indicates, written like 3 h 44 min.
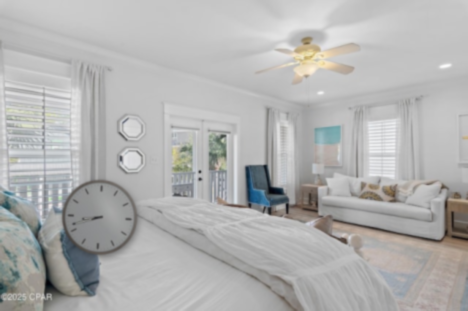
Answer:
8 h 42 min
